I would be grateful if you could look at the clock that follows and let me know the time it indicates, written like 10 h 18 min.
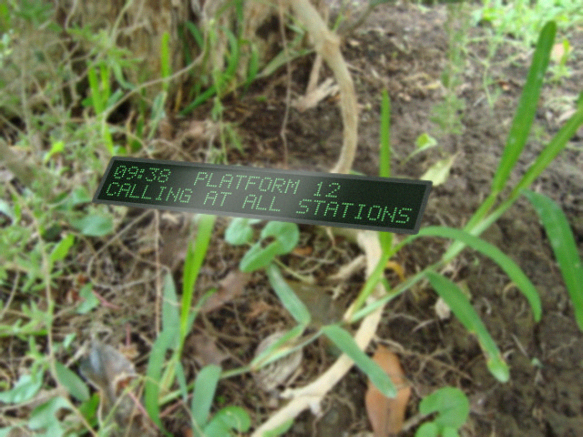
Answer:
9 h 38 min
